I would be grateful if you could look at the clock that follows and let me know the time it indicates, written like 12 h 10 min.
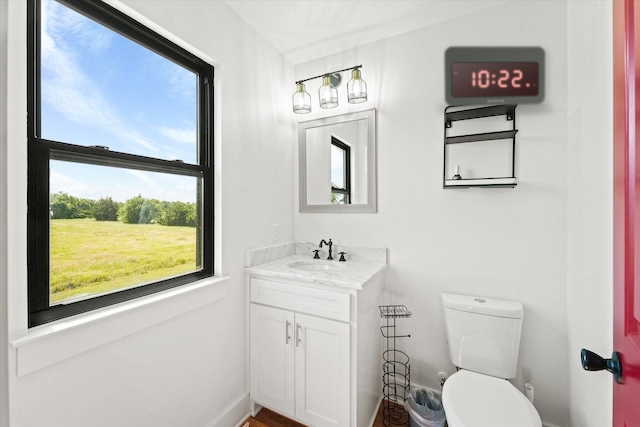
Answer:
10 h 22 min
